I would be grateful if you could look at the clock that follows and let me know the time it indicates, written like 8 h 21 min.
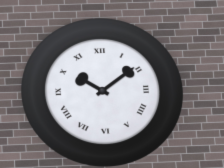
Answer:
10 h 09 min
